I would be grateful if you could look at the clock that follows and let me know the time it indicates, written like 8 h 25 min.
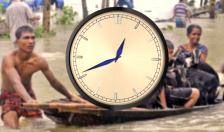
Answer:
12 h 41 min
